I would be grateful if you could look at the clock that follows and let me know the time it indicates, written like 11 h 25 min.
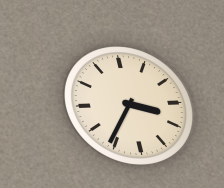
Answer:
3 h 36 min
